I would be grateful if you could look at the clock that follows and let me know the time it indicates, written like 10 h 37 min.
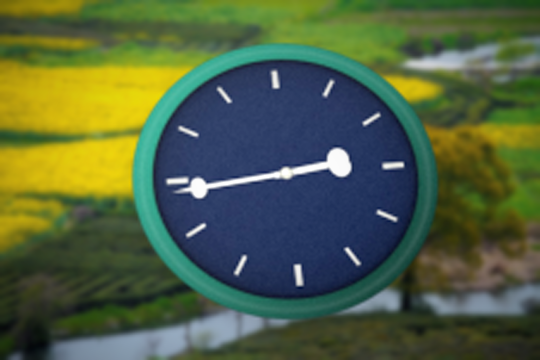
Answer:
2 h 44 min
